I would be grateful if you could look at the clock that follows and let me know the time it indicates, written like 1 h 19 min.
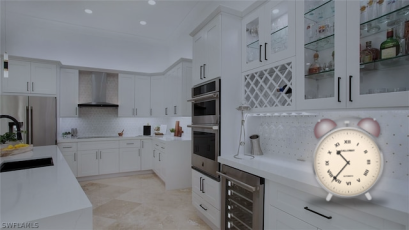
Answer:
10 h 37 min
